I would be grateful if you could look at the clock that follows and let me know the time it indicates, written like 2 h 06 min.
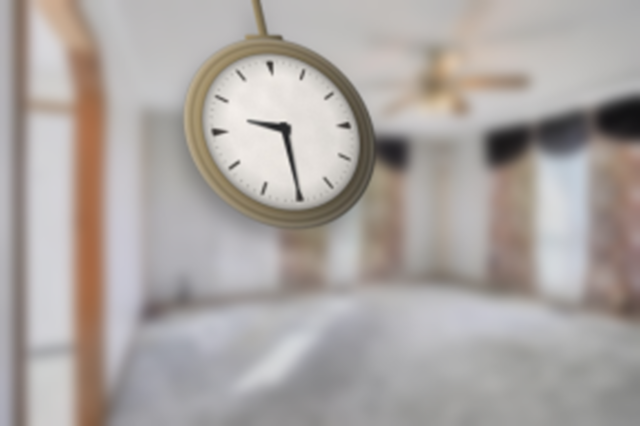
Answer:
9 h 30 min
